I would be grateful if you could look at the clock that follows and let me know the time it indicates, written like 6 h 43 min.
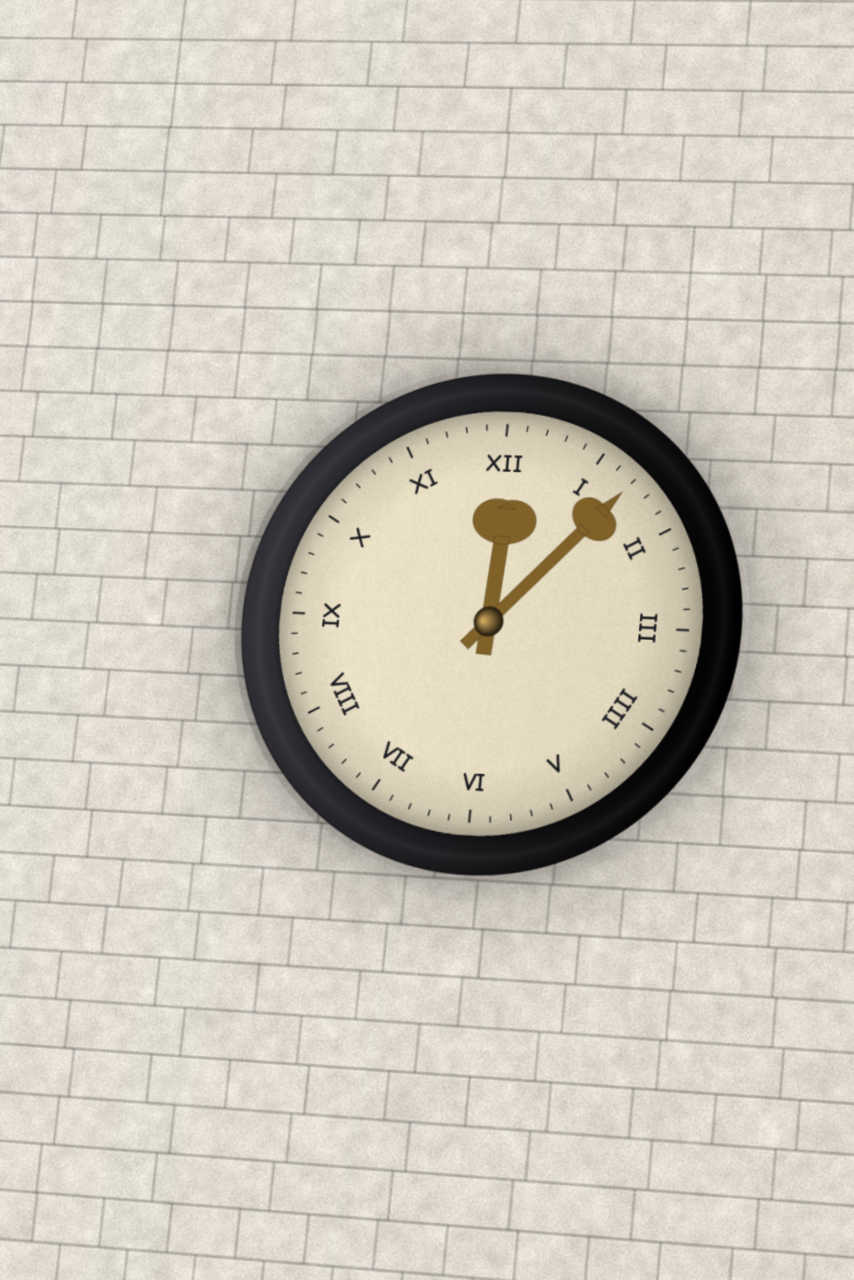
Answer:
12 h 07 min
